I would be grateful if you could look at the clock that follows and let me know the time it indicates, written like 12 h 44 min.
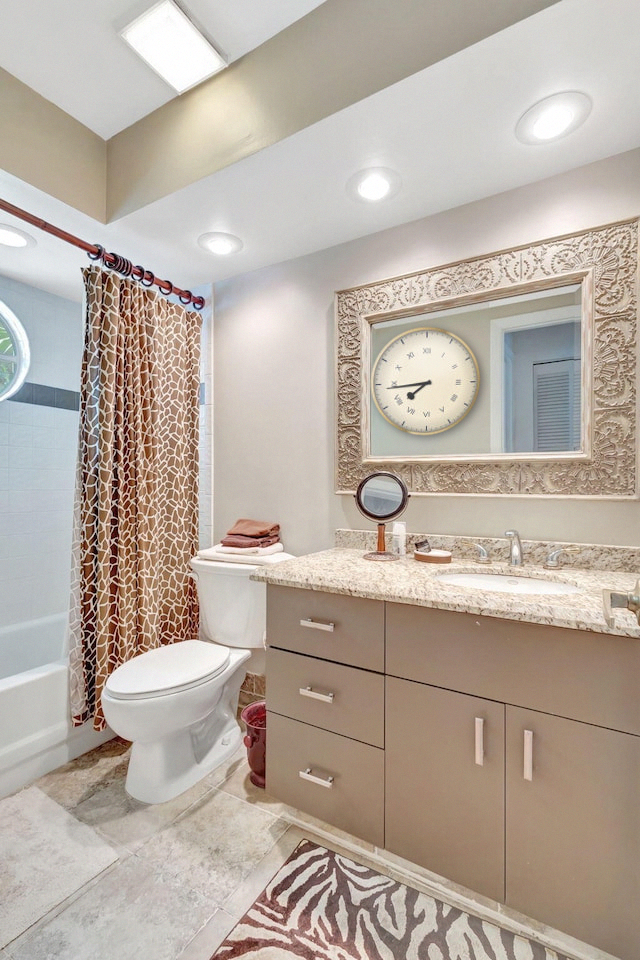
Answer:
7 h 44 min
